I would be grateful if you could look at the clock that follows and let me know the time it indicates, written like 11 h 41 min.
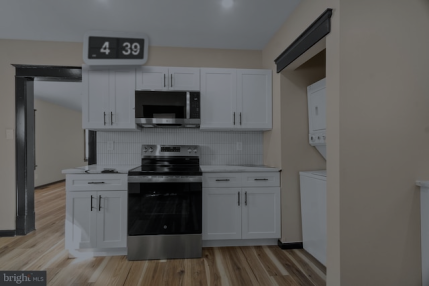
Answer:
4 h 39 min
